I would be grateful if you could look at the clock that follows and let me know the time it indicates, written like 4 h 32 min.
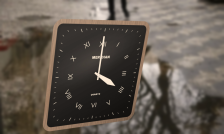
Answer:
4 h 00 min
